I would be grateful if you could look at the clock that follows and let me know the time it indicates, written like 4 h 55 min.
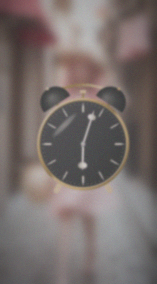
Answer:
6 h 03 min
